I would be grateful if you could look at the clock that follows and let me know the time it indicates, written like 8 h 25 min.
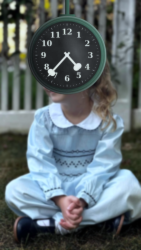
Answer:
4 h 37 min
